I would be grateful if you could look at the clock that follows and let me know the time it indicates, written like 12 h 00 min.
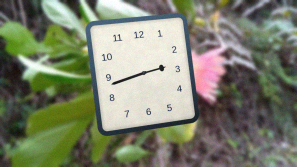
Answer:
2 h 43 min
